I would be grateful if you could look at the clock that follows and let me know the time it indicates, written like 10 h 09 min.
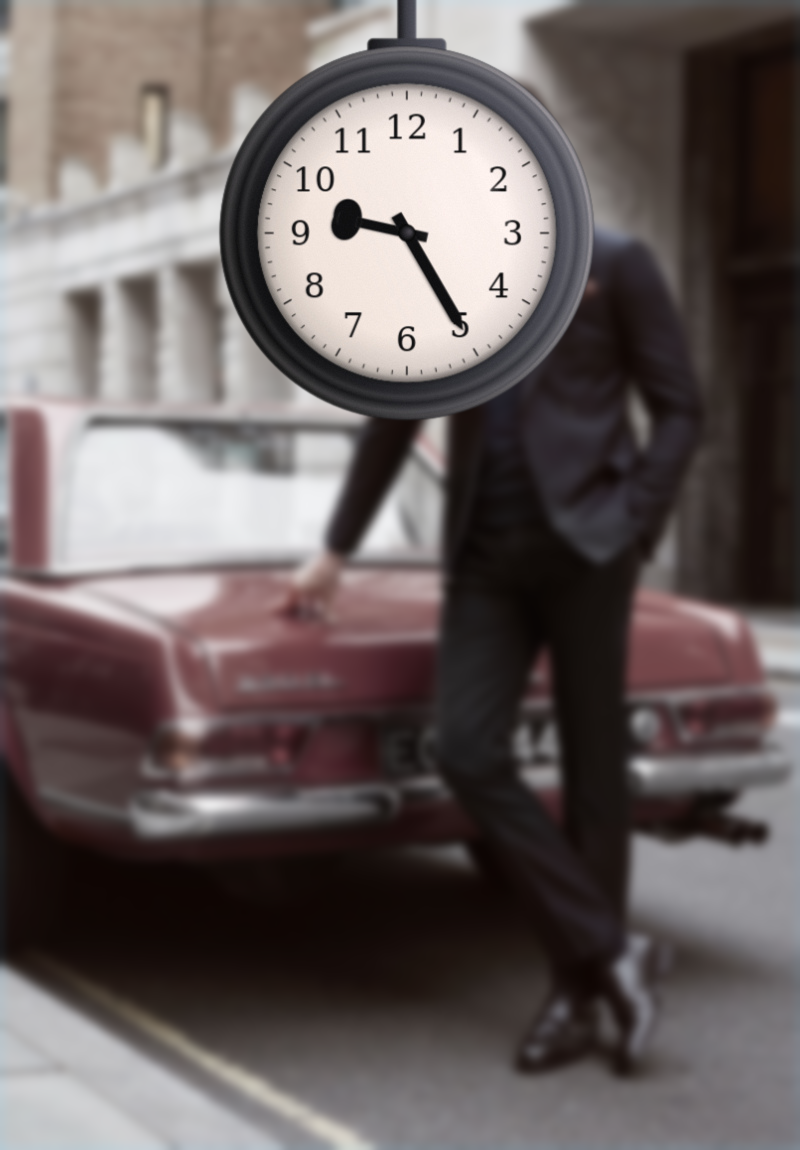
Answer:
9 h 25 min
